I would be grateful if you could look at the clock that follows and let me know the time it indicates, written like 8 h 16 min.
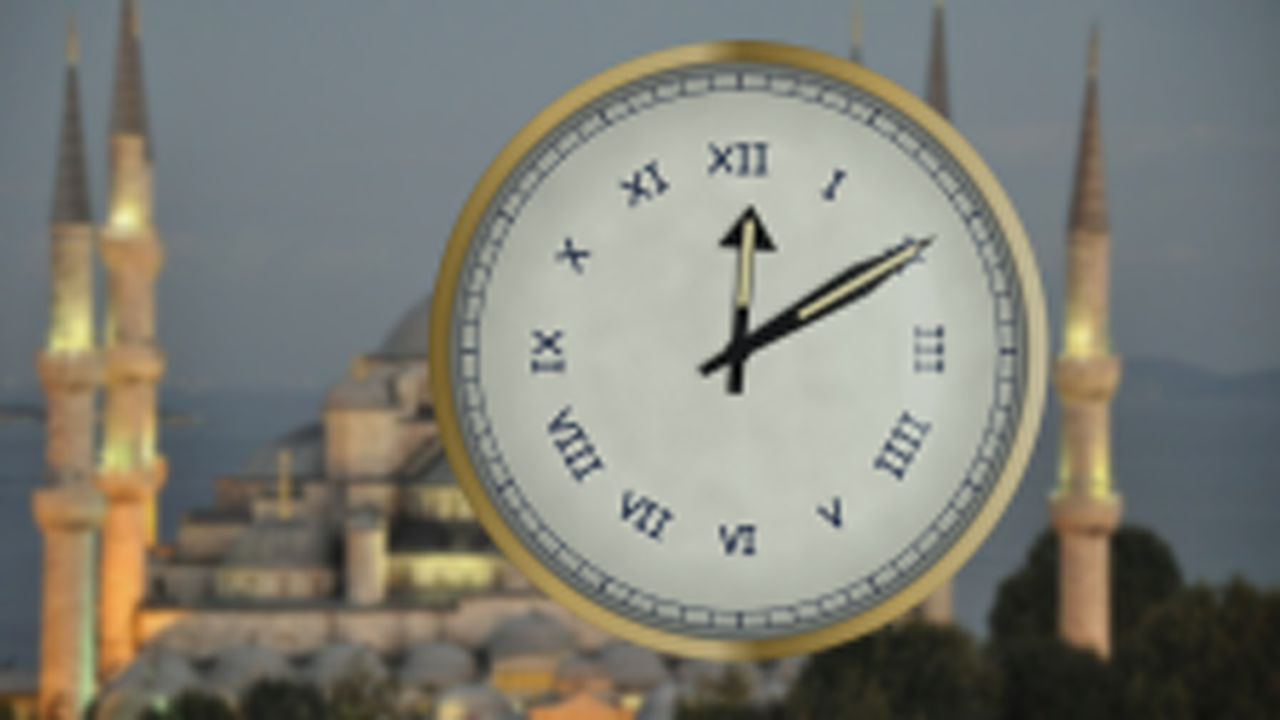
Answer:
12 h 10 min
